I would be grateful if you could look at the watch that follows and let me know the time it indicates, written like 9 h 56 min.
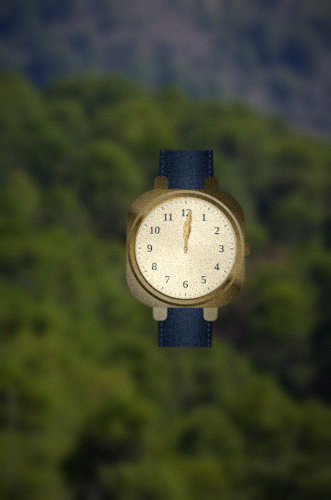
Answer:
12 h 01 min
